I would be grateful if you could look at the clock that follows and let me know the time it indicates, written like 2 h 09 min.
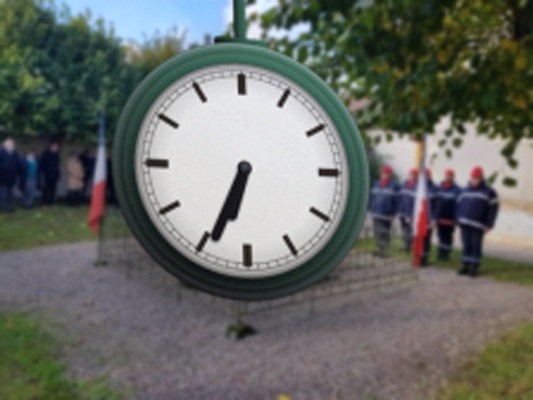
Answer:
6 h 34 min
